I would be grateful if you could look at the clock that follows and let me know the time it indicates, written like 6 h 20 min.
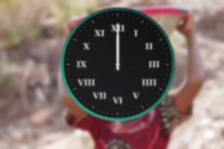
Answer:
12 h 00 min
